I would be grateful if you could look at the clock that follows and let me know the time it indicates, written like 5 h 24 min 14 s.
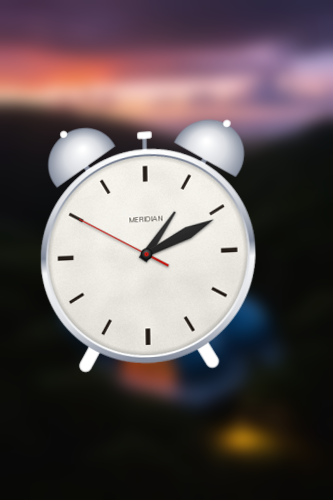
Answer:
1 h 10 min 50 s
